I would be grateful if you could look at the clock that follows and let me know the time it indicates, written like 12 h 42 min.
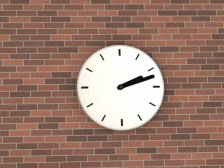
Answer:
2 h 12 min
